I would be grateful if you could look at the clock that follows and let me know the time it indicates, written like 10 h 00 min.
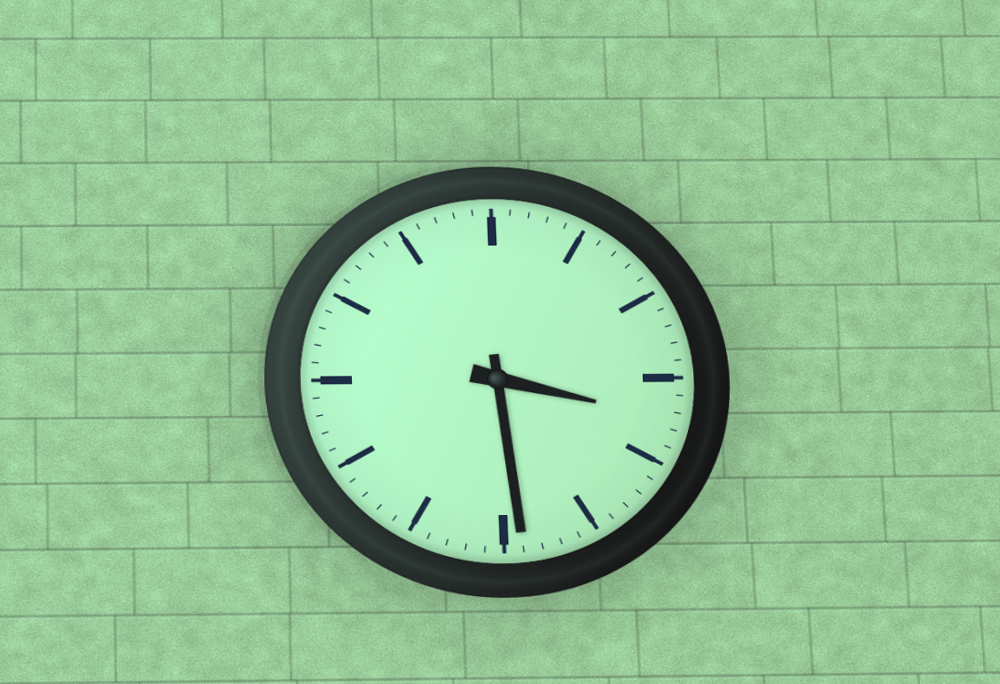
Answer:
3 h 29 min
